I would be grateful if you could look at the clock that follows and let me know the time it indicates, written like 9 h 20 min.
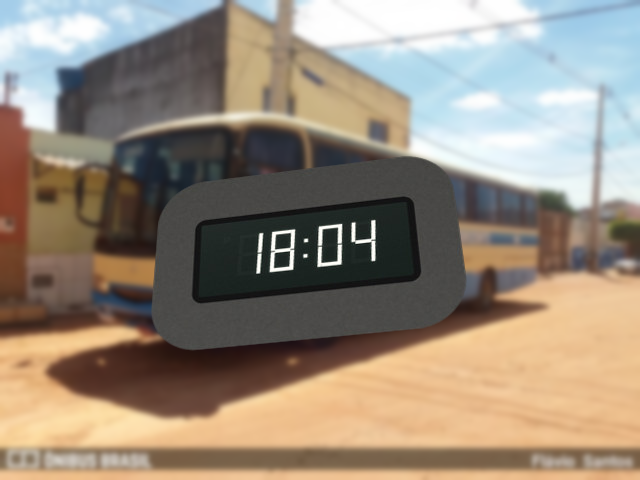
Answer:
18 h 04 min
